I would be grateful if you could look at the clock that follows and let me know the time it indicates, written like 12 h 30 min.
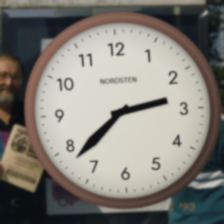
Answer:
2 h 38 min
